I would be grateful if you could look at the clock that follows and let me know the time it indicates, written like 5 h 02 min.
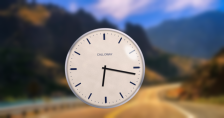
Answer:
6 h 17 min
